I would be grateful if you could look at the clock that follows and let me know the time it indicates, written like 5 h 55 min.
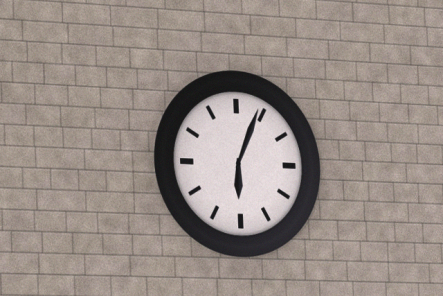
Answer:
6 h 04 min
